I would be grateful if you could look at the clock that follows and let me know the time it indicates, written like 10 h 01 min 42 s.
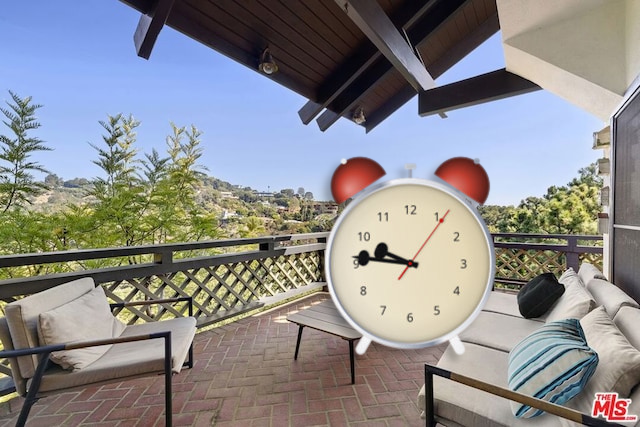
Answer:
9 h 46 min 06 s
